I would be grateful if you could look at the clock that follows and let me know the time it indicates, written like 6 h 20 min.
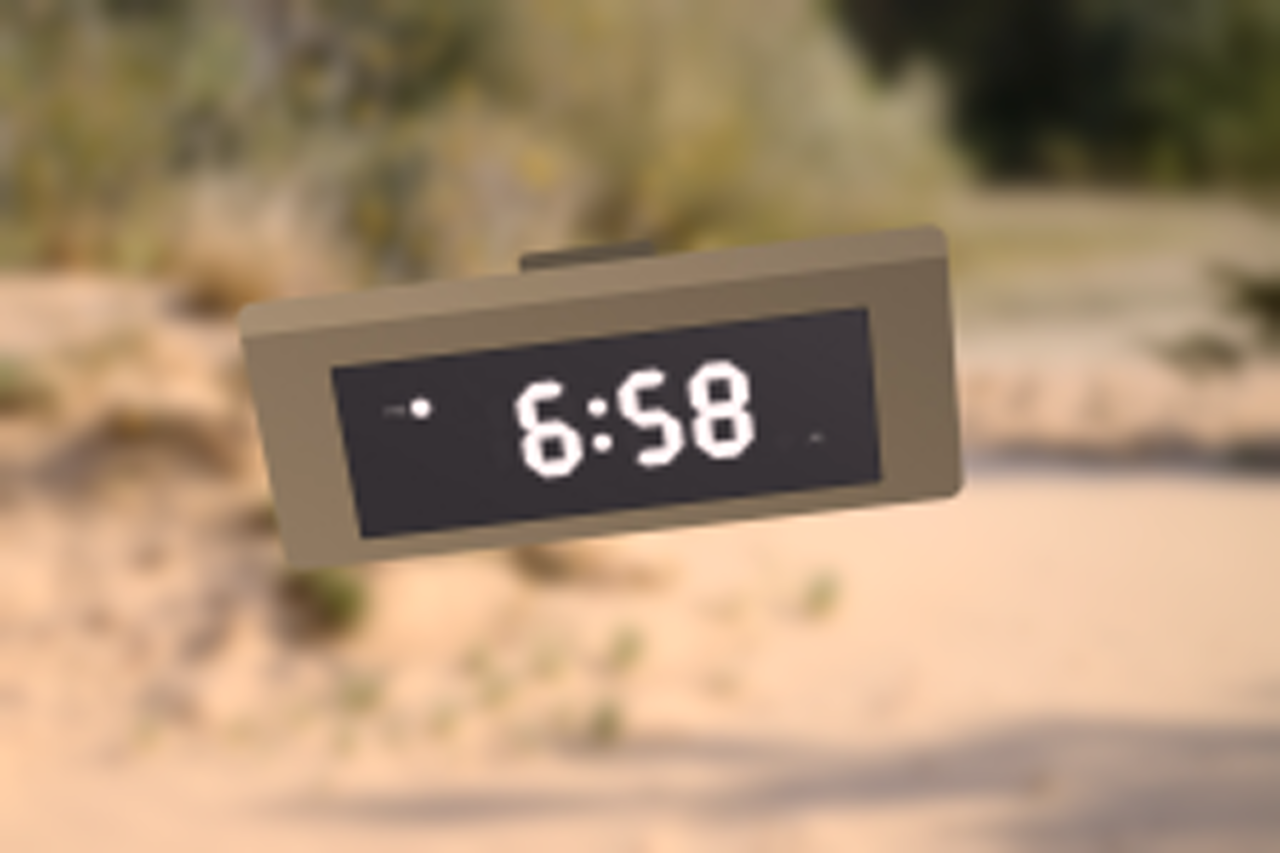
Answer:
6 h 58 min
